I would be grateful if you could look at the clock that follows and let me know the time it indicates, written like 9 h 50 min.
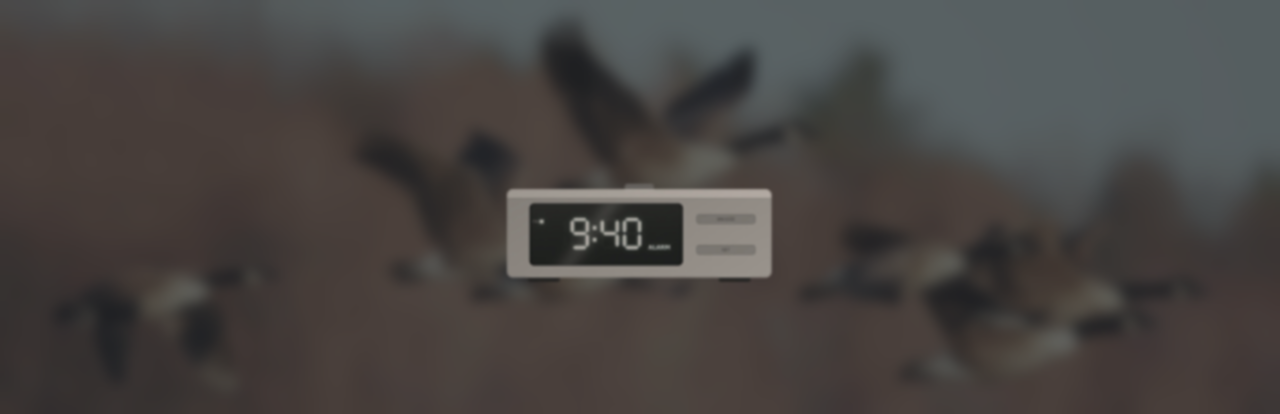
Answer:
9 h 40 min
